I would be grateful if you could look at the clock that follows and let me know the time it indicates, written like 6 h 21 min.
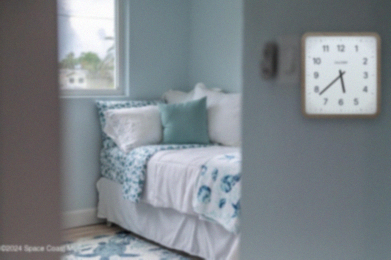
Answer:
5 h 38 min
